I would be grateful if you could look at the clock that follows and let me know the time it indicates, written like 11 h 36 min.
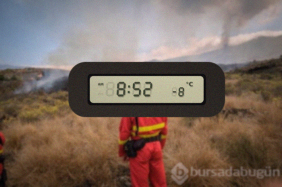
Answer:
8 h 52 min
